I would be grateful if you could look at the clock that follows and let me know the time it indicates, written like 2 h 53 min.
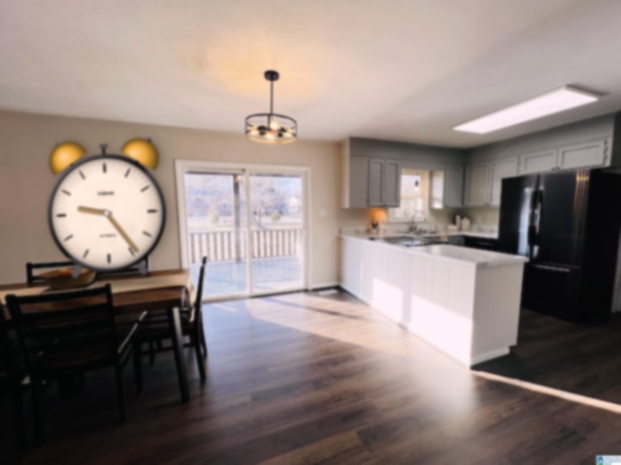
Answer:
9 h 24 min
